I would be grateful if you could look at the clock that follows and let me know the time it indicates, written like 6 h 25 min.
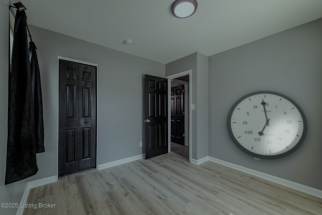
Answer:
6 h 59 min
